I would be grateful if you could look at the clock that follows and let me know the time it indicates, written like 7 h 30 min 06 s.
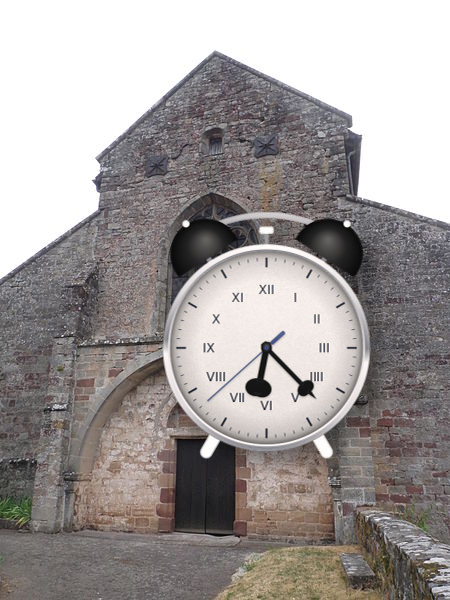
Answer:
6 h 22 min 38 s
